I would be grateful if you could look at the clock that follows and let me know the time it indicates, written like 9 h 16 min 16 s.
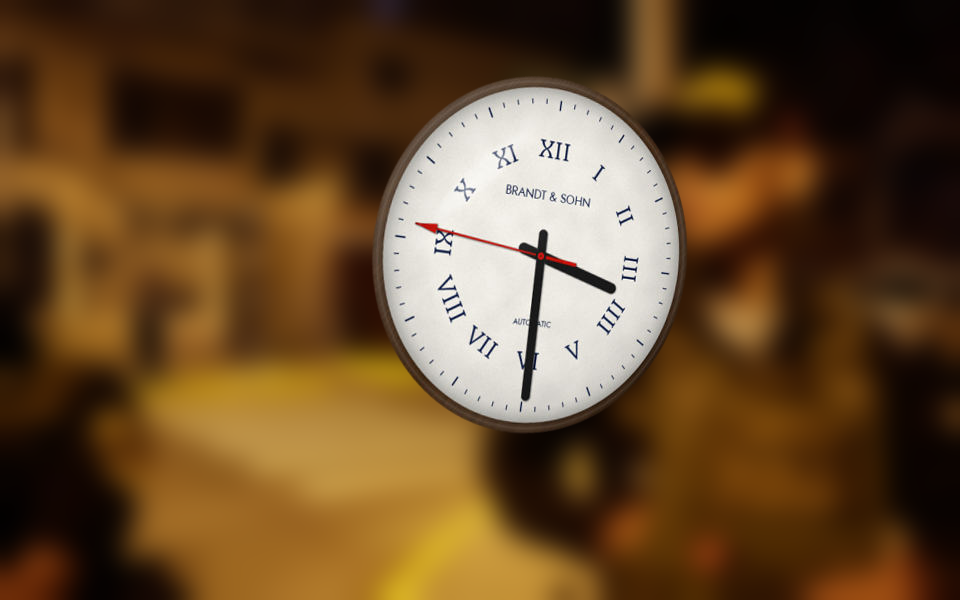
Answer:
3 h 29 min 46 s
